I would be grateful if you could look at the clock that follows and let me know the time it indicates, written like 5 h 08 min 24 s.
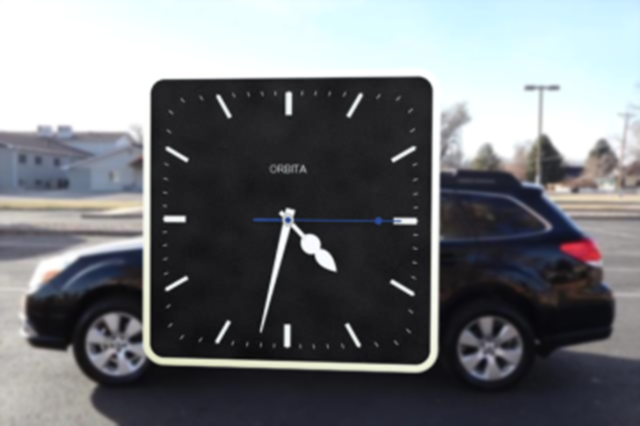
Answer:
4 h 32 min 15 s
